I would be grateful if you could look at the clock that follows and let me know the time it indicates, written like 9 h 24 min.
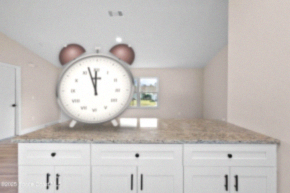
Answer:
11 h 57 min
